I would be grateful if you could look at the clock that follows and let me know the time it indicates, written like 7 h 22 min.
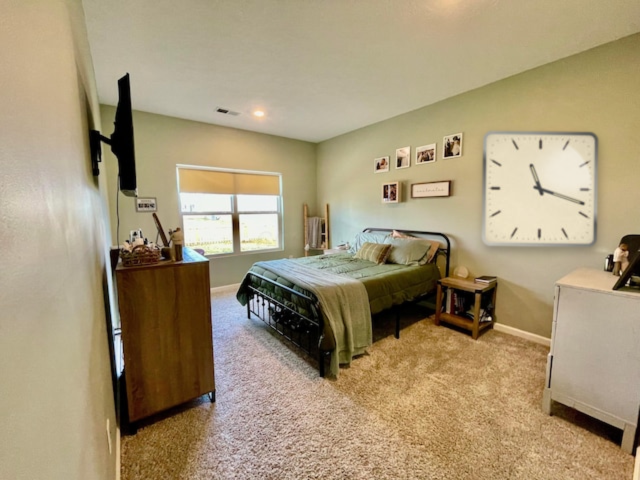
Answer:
11 h 18 min
